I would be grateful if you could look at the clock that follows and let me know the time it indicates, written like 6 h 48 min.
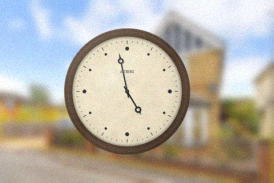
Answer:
4 h 58 min
